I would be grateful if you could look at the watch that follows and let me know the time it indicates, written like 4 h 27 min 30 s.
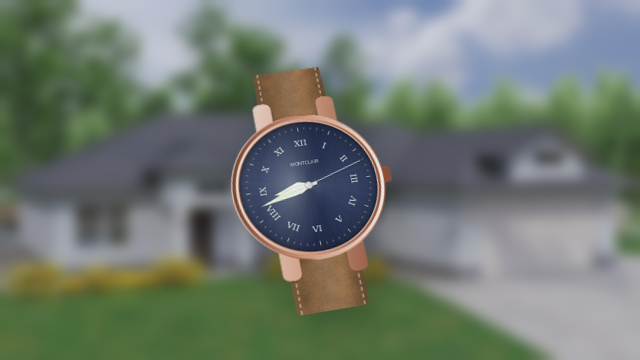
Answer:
8 h 42 min 12 s
